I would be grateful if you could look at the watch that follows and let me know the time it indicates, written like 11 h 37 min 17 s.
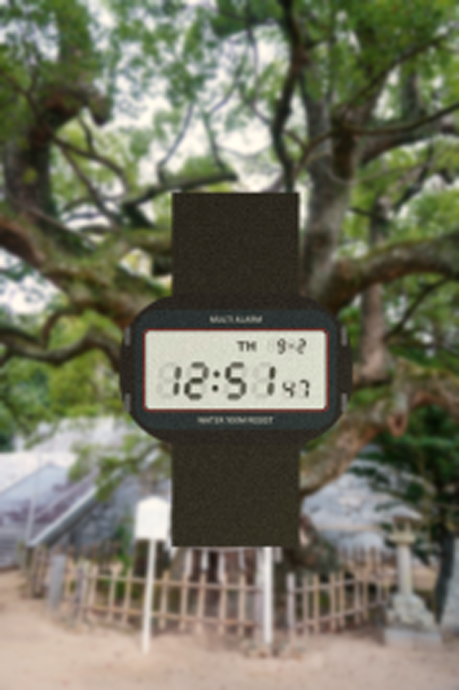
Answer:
12 h 51 min 47 s
